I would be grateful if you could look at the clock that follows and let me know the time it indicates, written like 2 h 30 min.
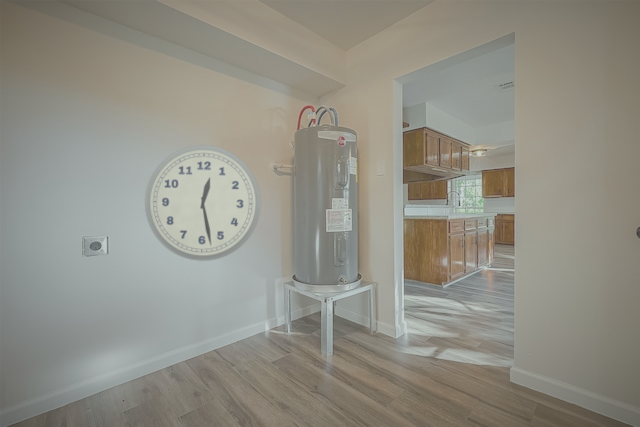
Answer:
12 h 28 min
